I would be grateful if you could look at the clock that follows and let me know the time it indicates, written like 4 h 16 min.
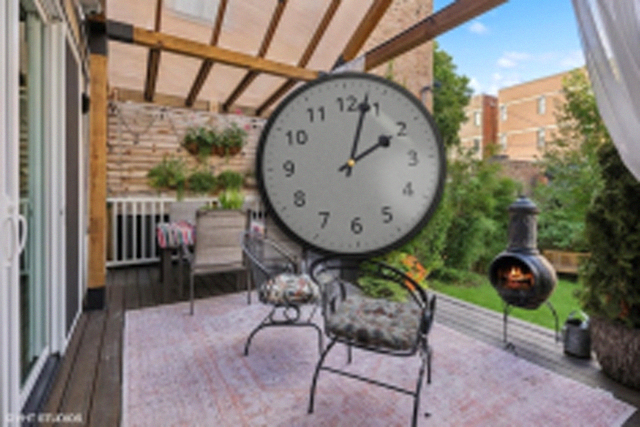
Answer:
2 h 03 min
